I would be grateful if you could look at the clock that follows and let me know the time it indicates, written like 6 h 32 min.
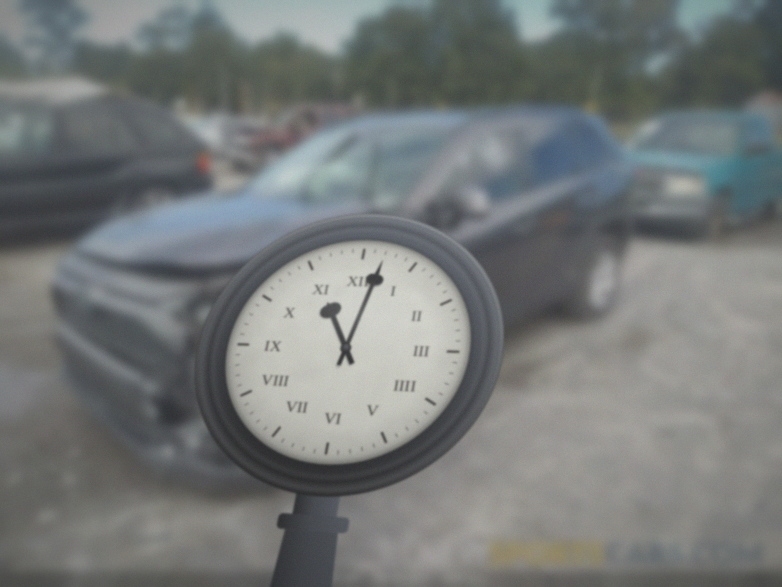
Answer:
11 h 02 min
